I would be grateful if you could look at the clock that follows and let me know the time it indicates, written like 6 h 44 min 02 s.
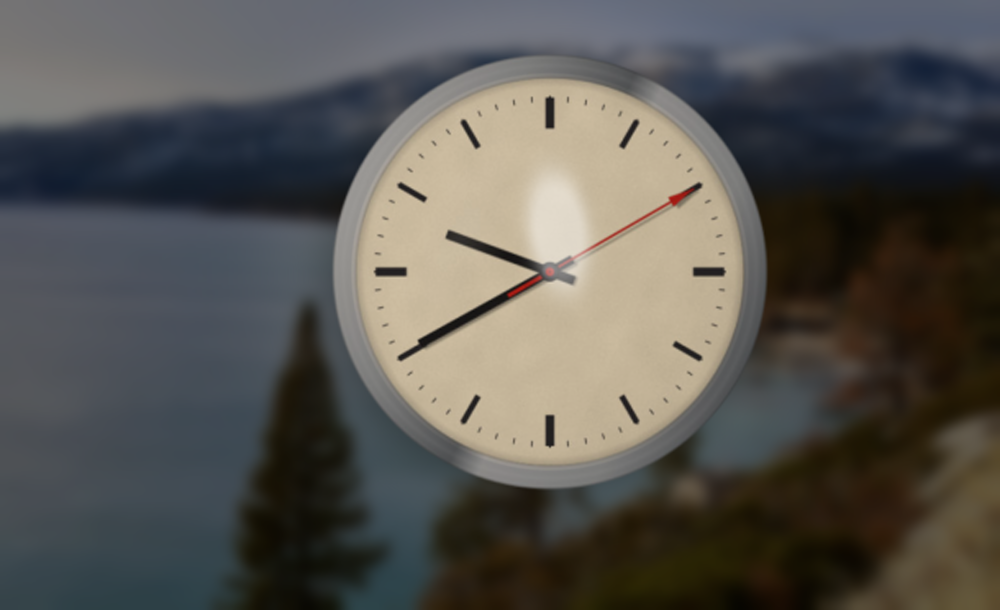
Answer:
9 h 40 min 10 s
